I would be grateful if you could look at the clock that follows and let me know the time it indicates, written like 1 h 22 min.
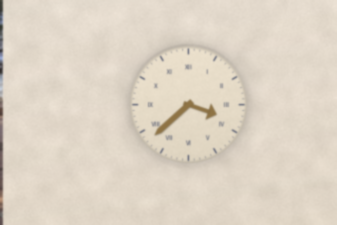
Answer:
3 h 38 min
